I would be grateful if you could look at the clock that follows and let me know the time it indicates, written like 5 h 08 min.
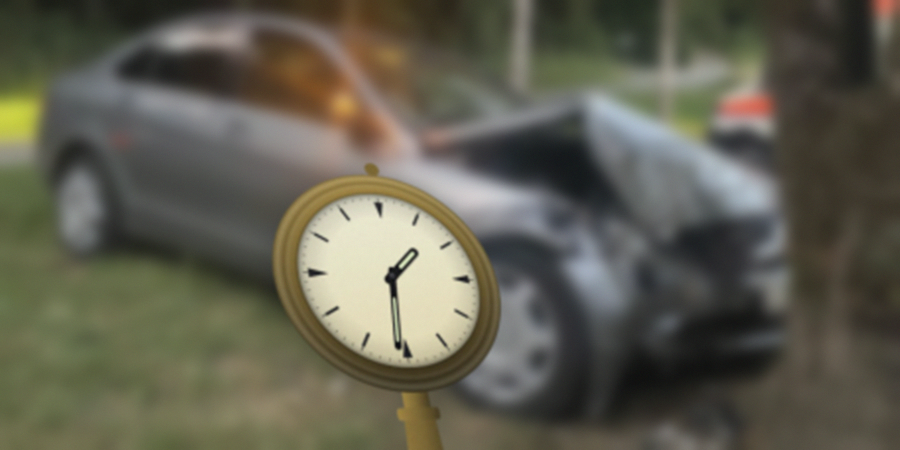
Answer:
1 h 31 min
